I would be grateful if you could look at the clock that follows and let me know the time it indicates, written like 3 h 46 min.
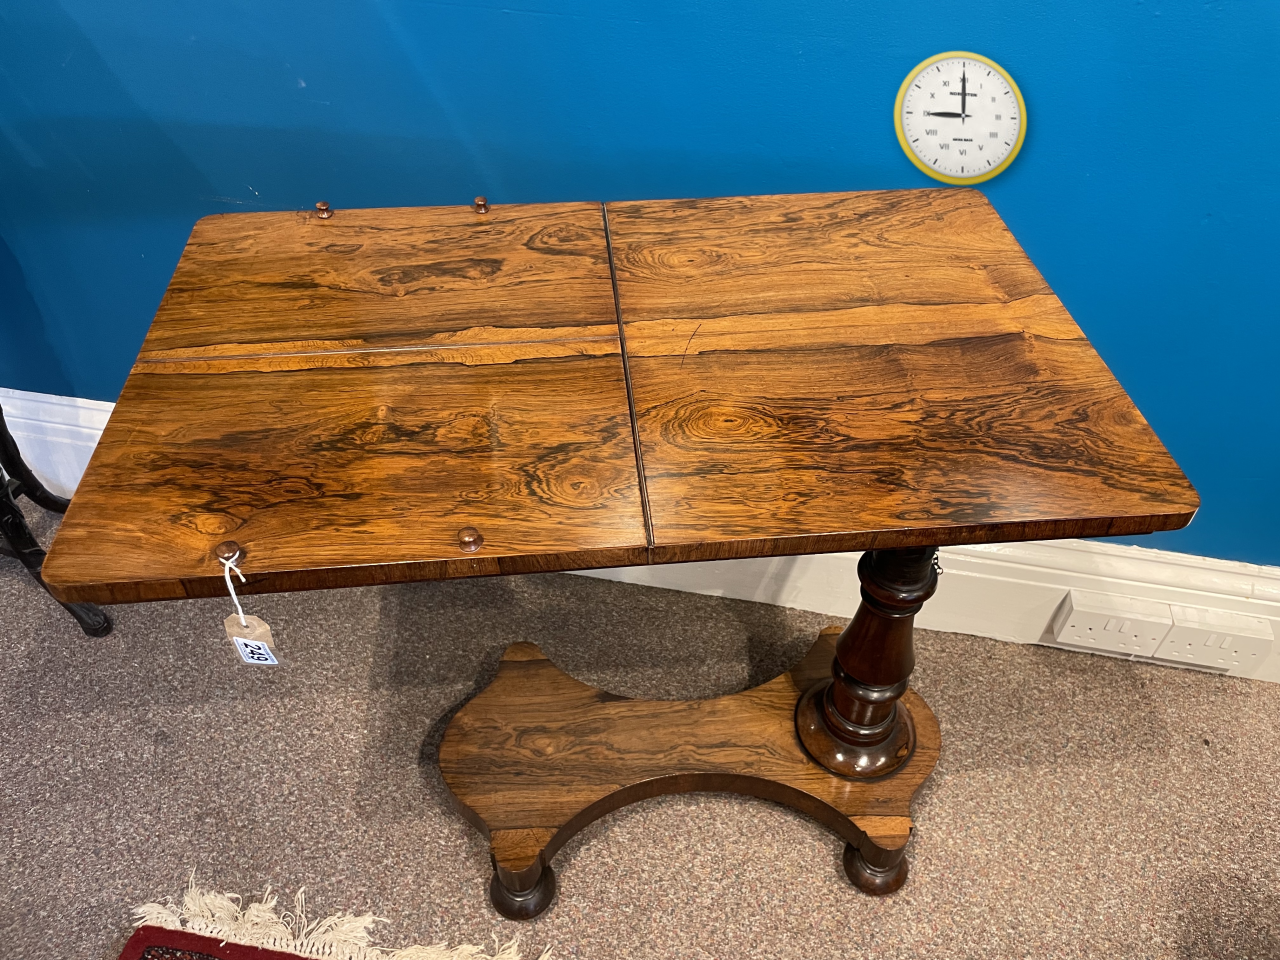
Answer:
9 h 00 min
